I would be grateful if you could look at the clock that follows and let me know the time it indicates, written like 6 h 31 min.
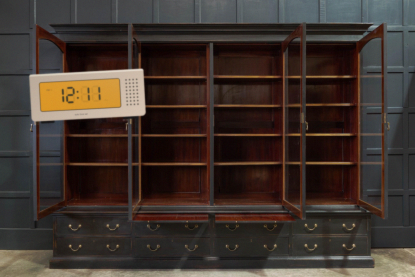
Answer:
12 h 11 min
